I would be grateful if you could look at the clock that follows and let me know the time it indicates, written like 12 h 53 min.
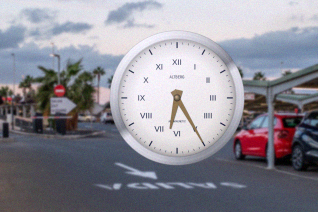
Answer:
6 h 25 min
